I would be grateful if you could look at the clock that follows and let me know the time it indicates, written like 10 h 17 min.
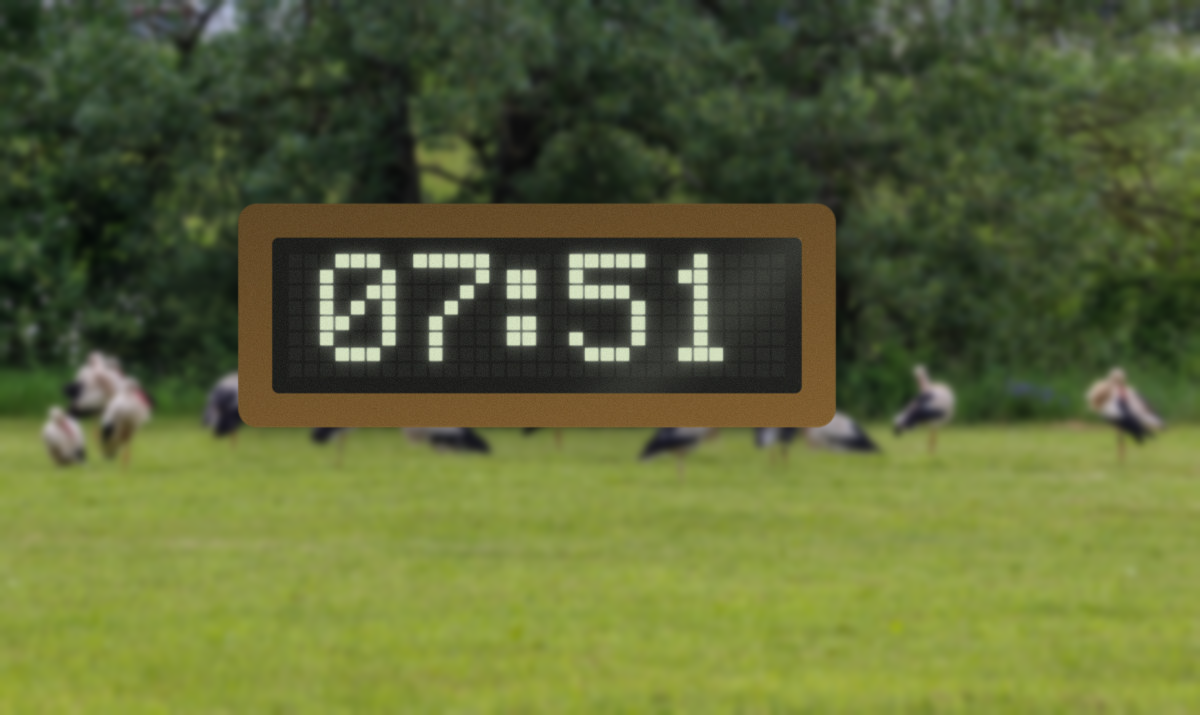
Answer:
7 h 51 min
